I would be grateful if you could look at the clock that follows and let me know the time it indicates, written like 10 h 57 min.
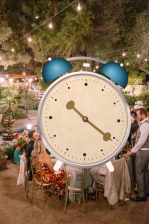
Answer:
10 h 21 min
